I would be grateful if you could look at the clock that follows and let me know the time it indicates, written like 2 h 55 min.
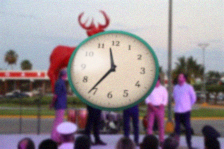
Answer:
11 h 36 min
